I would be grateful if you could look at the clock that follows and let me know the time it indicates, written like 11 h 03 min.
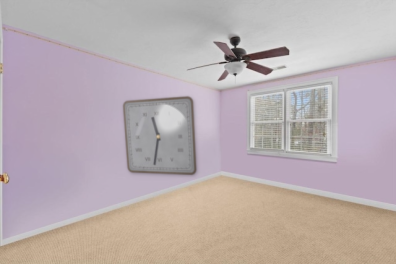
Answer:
11 h 32 min
